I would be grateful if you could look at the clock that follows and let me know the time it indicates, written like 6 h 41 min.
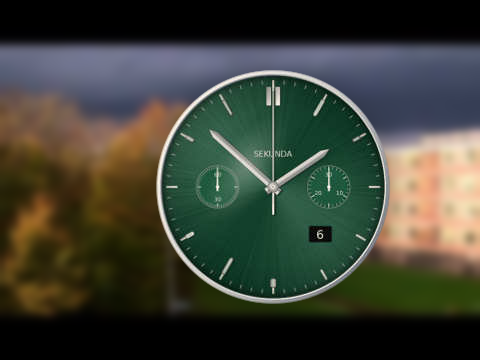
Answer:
1 h 52 min
